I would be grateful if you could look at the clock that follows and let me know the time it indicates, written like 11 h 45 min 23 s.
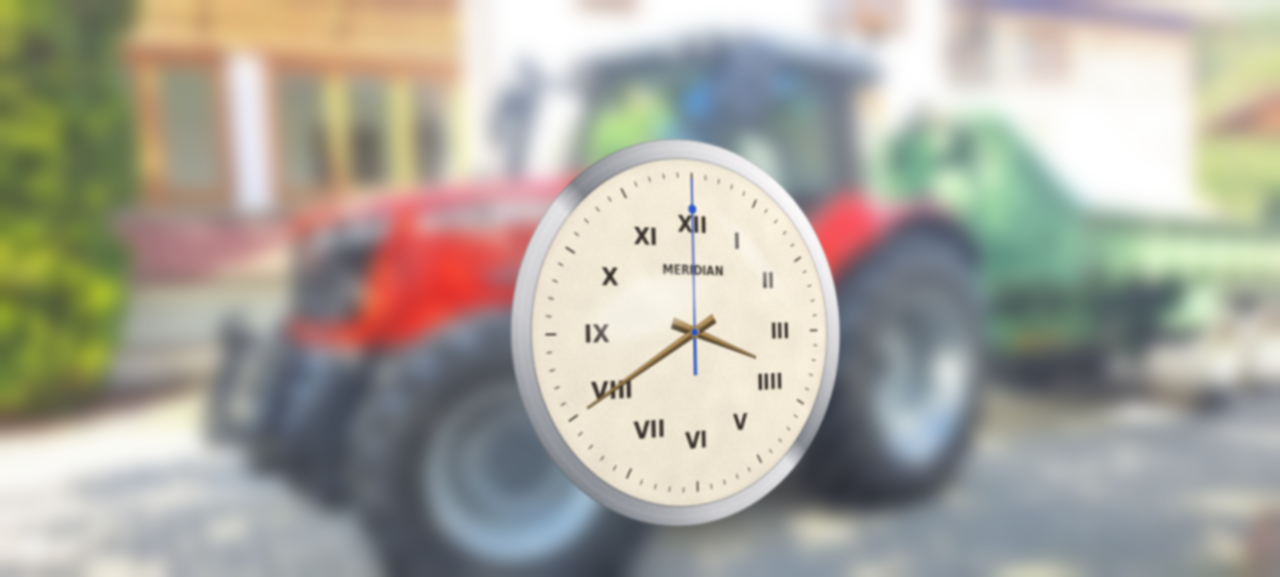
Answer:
3 h 40 min 00 s
